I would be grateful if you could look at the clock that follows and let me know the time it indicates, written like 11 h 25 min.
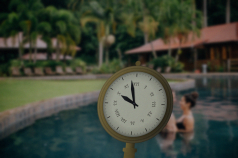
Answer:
9 h 58 min
